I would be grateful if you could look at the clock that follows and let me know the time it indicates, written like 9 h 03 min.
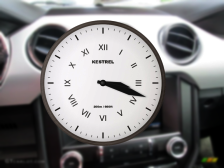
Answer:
3 h 18 min
